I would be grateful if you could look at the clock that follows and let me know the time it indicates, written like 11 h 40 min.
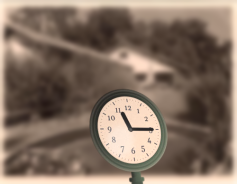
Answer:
11 h 15 min
